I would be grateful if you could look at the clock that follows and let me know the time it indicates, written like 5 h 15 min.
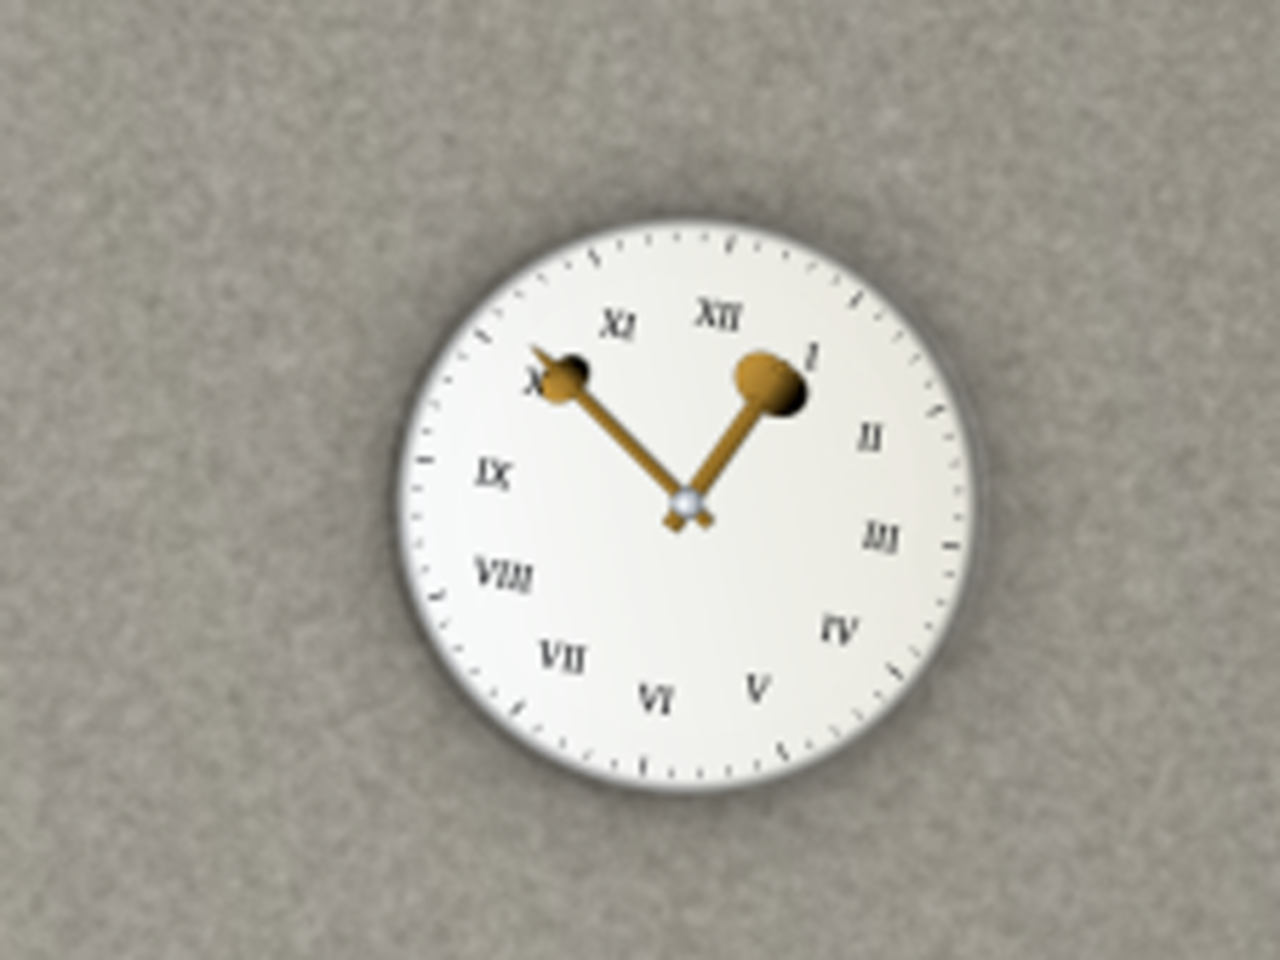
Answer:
12 h 51 min
